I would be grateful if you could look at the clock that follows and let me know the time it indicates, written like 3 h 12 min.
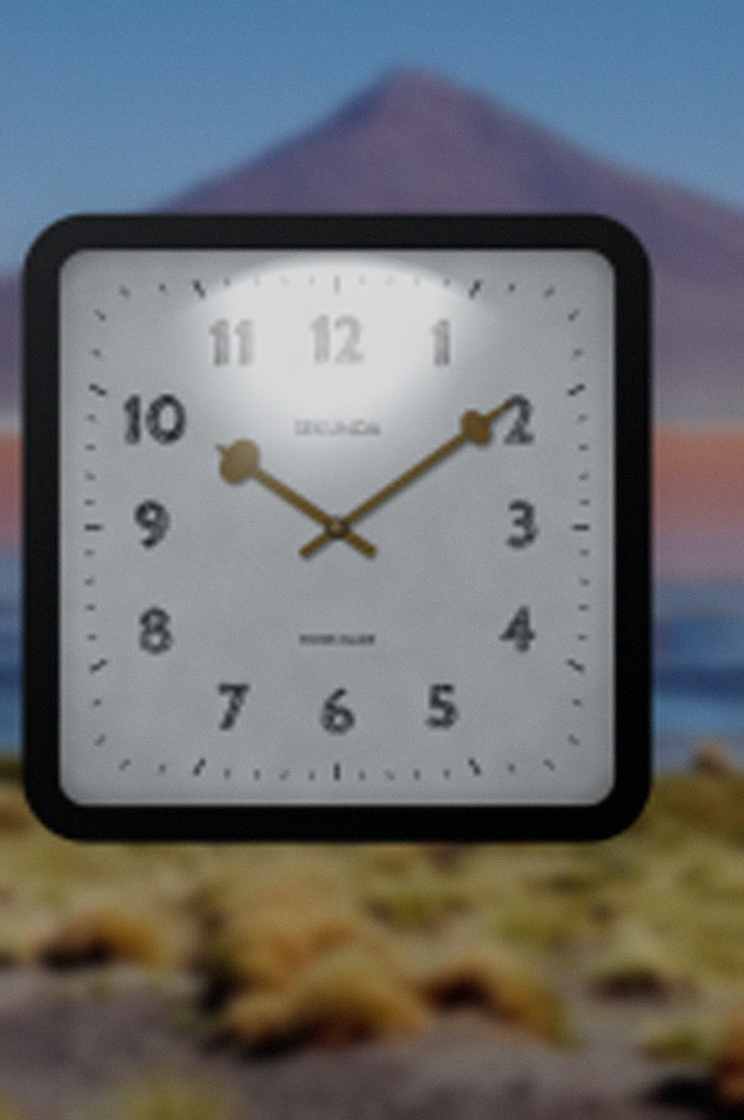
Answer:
10 h 09 min
